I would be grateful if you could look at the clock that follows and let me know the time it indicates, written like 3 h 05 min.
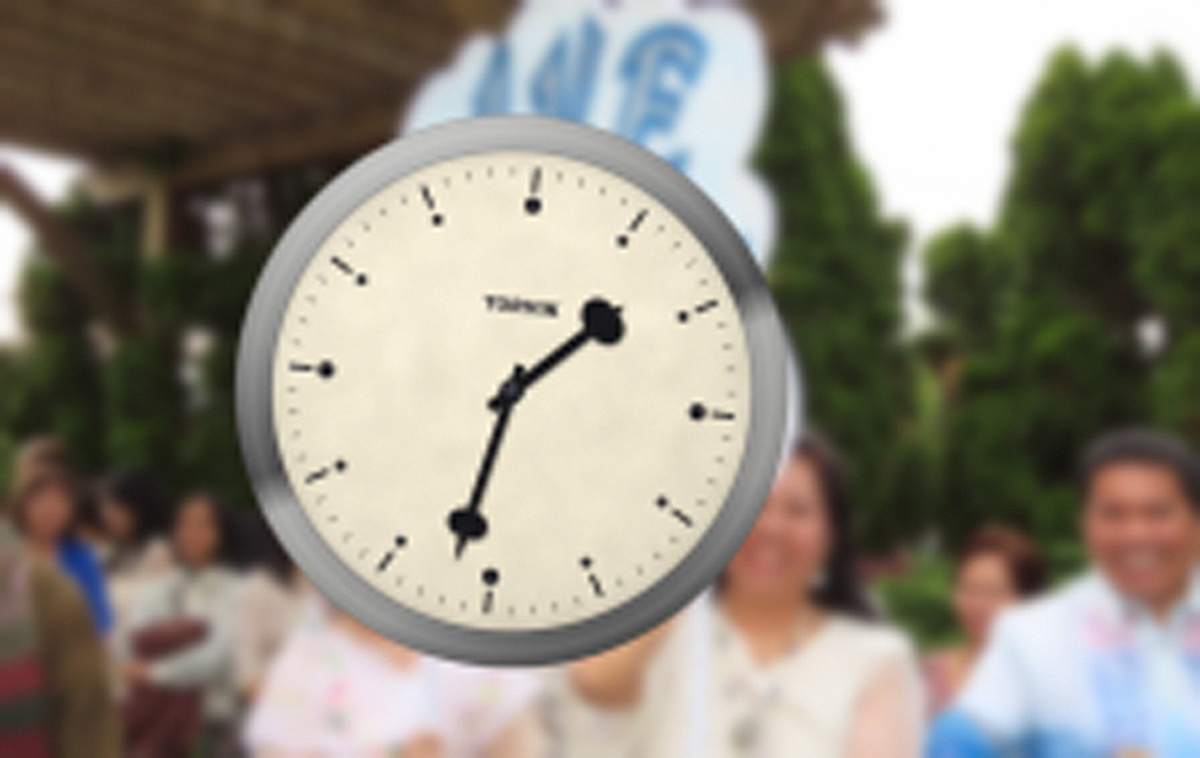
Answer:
1 h 32 min
